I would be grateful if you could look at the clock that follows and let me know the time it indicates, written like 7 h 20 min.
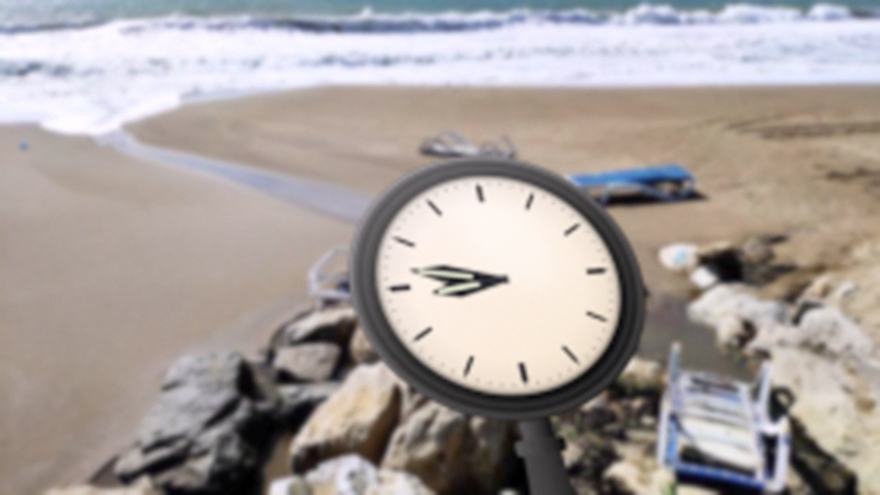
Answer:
8 h 47 min
